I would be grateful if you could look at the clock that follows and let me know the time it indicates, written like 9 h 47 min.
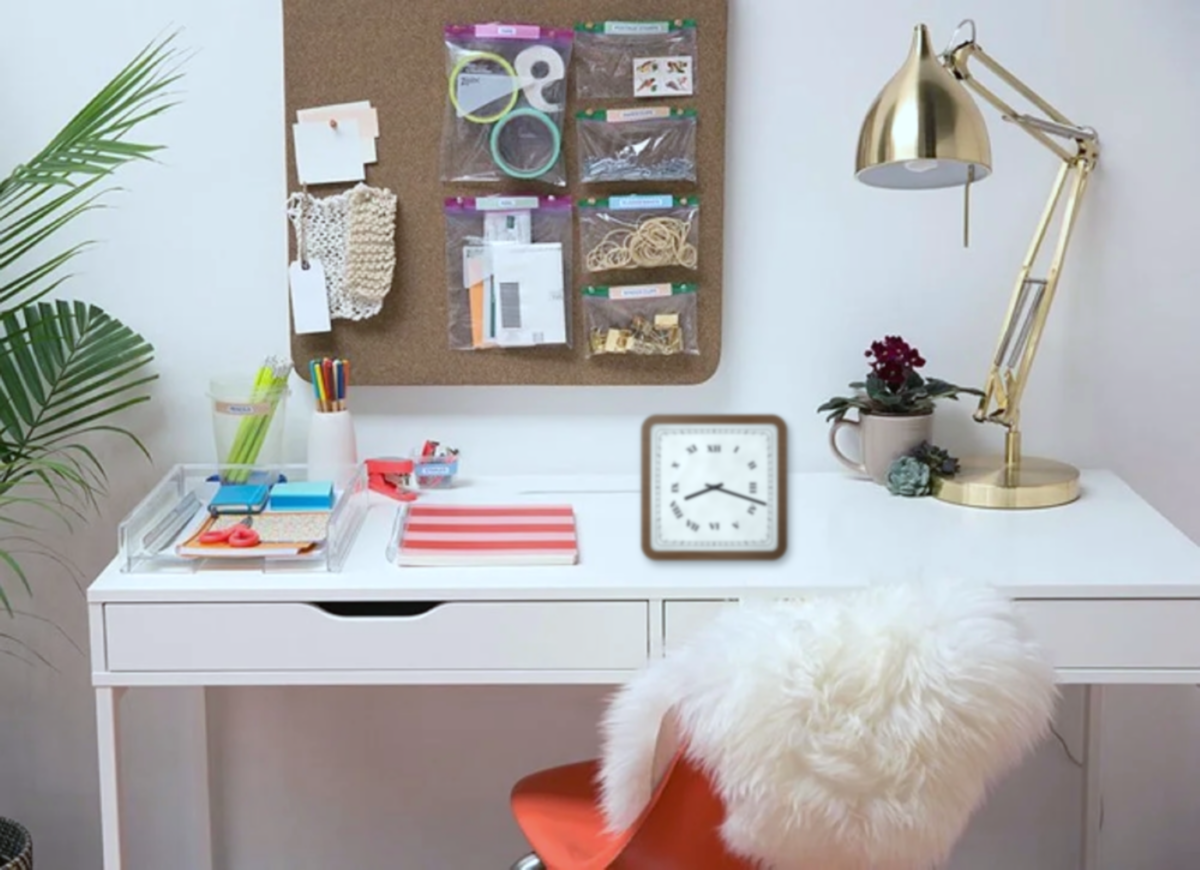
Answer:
8 h 18 min
